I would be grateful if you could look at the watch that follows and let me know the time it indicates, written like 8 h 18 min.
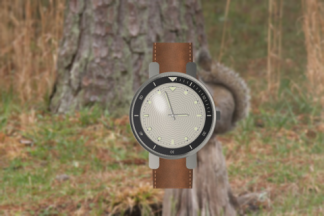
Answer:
2 h 57 min
